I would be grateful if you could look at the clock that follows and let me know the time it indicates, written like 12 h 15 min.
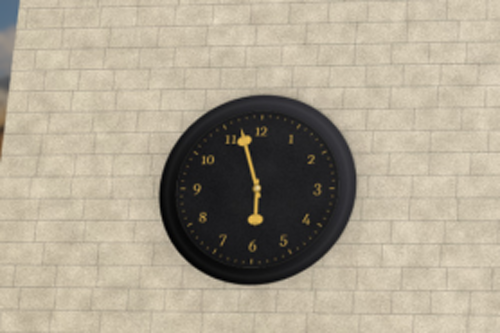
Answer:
5 h 57 min
